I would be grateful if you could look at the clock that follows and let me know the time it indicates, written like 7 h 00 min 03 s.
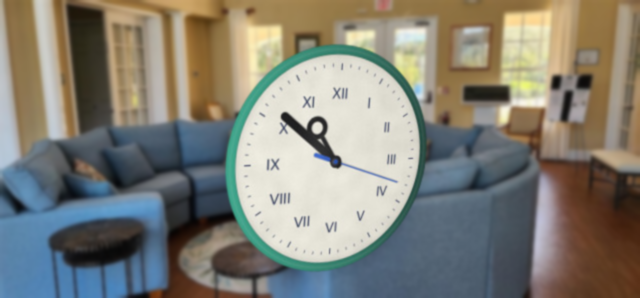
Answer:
10 h 51 min 18 s
